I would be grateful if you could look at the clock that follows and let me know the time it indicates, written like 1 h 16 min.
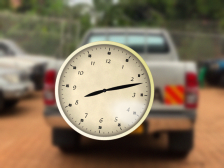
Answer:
8 h 12 min
